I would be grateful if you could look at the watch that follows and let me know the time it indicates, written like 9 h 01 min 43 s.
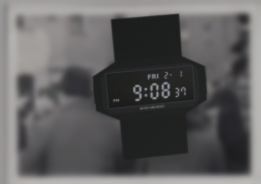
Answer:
9 h 08 min 37 s
